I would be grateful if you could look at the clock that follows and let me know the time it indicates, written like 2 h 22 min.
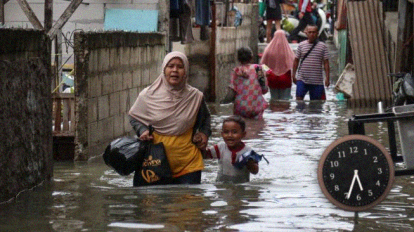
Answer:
5 h 34 min
